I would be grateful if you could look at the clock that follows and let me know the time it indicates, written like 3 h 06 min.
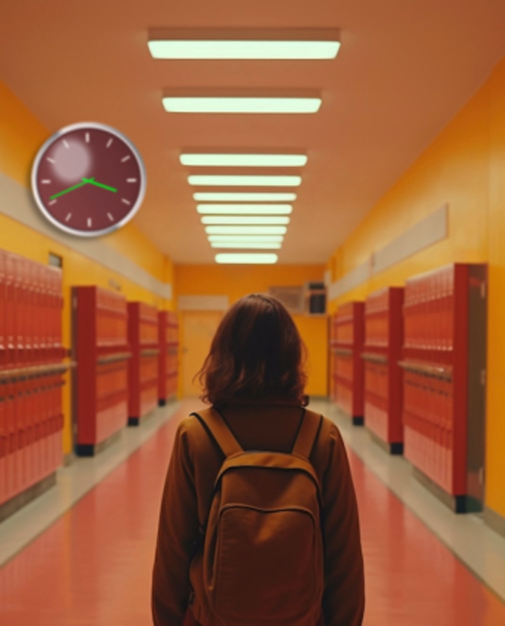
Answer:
3 h 41 min
